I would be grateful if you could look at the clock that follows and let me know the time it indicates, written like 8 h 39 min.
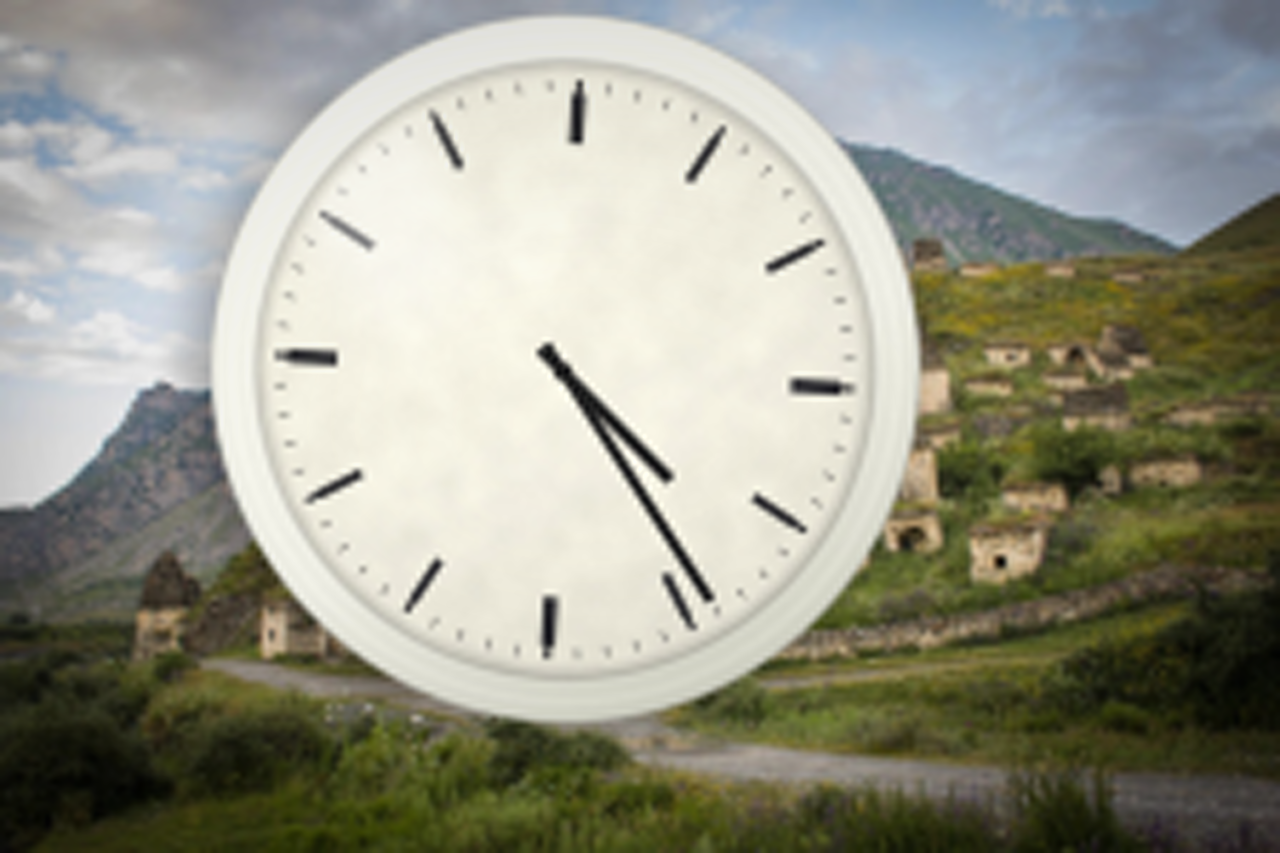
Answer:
4 h 24 min
